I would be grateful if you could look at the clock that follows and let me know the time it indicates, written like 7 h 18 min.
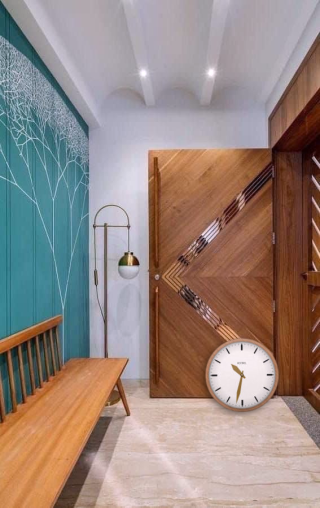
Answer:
10 h 32 min
